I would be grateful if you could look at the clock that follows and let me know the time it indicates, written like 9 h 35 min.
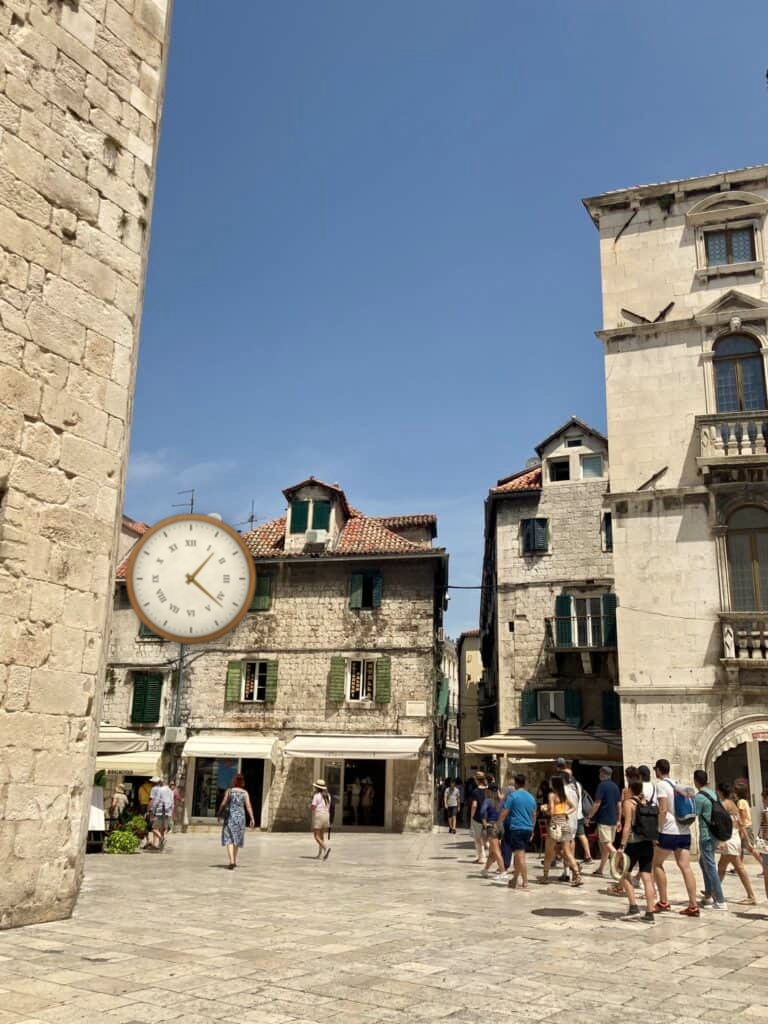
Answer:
1 h 22 min
